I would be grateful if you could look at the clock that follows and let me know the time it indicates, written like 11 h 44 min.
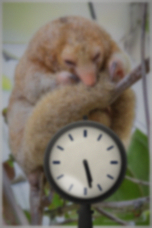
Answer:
5 h 28 min
